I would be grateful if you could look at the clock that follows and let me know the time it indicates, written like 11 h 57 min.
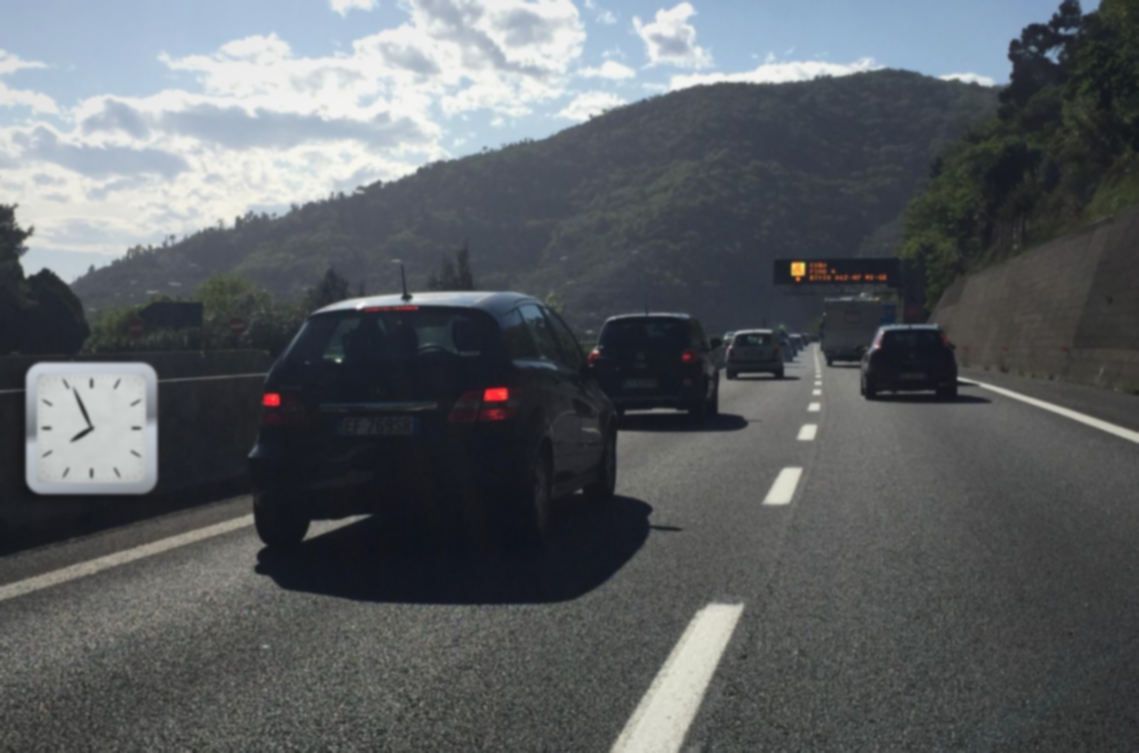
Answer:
7 h 56 min
